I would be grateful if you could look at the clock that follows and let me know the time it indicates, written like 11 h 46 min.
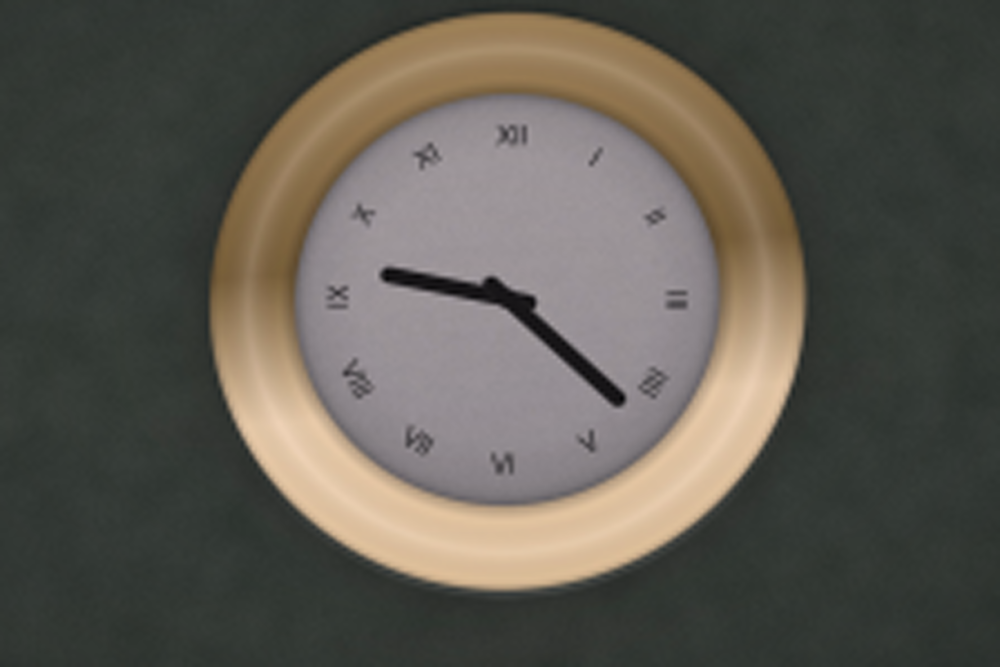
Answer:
9 h 22 min
